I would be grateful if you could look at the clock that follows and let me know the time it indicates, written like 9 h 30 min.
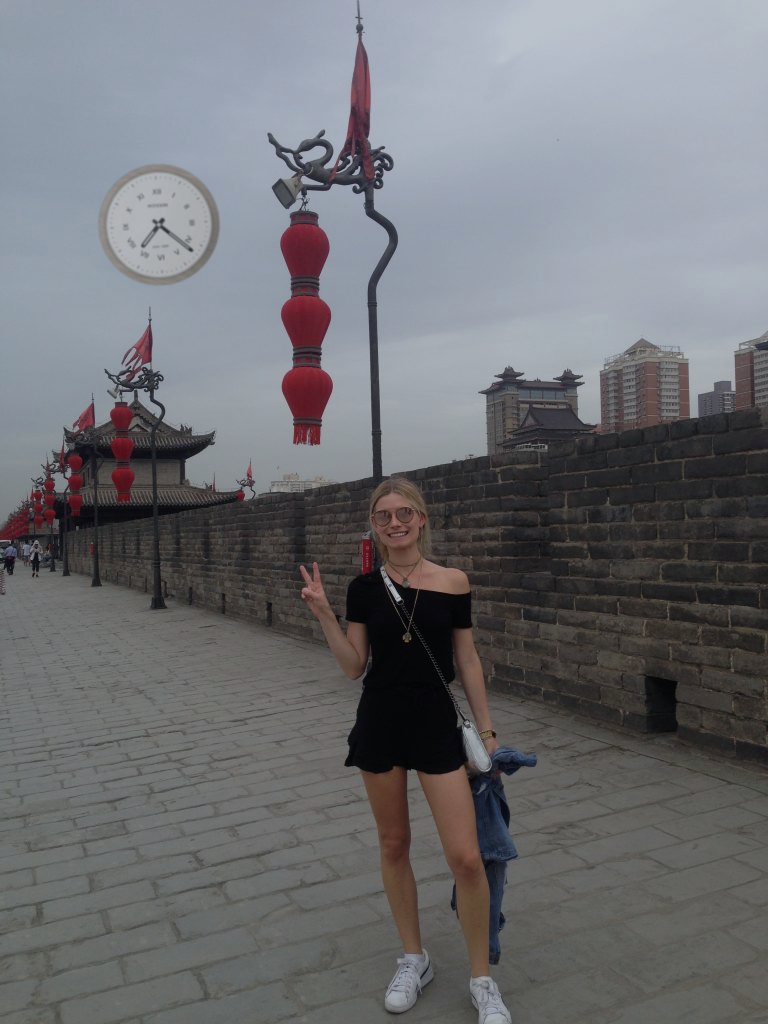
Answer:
7 h 22 min
